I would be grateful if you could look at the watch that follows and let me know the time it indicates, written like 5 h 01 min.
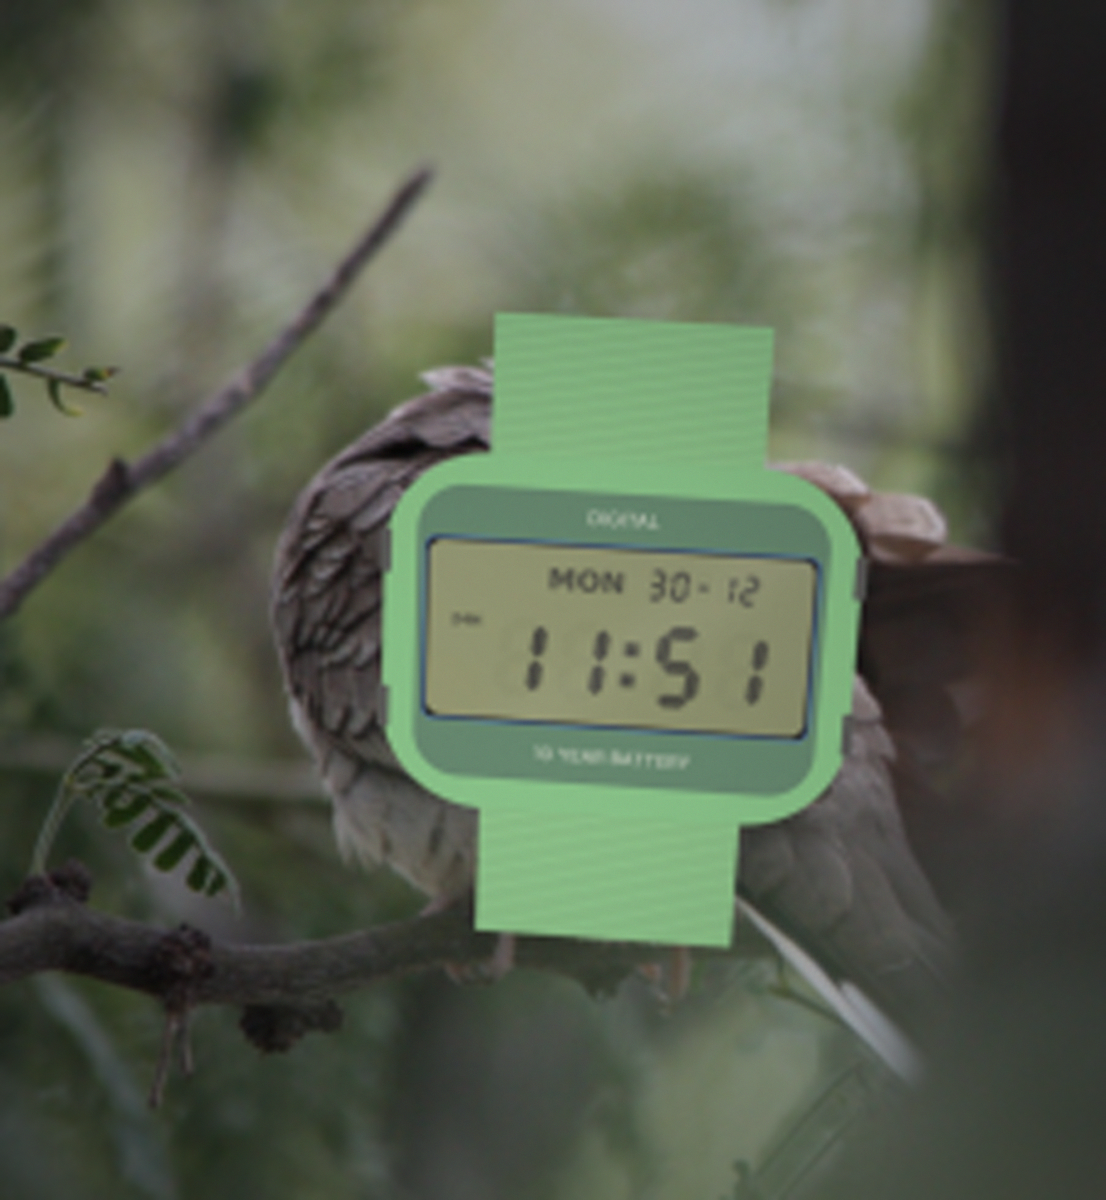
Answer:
11 h 51 min
